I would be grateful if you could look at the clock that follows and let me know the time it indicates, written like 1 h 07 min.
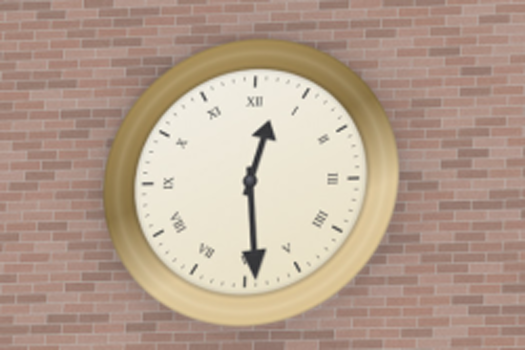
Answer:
12 h 29 min
